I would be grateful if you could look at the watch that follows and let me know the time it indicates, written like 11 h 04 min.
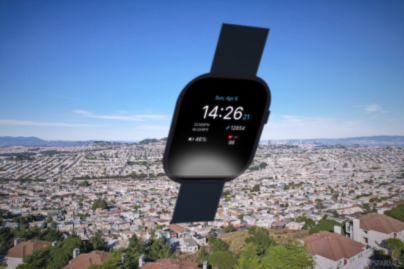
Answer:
14 h 26 min
